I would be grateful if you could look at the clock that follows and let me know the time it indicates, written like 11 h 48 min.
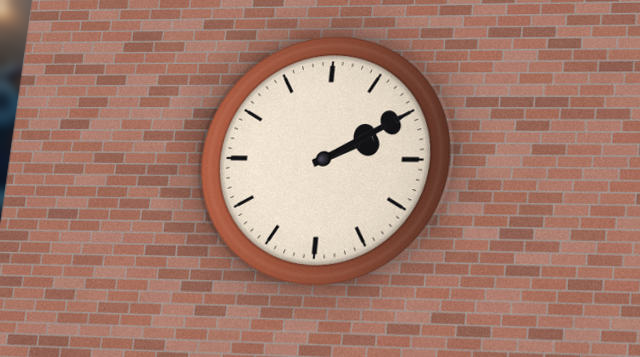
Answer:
2 h 10 min
